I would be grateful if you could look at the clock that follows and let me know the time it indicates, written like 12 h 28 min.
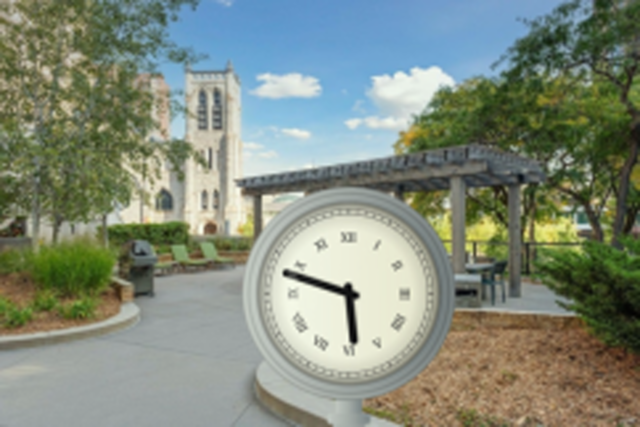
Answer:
5 h 48 min
